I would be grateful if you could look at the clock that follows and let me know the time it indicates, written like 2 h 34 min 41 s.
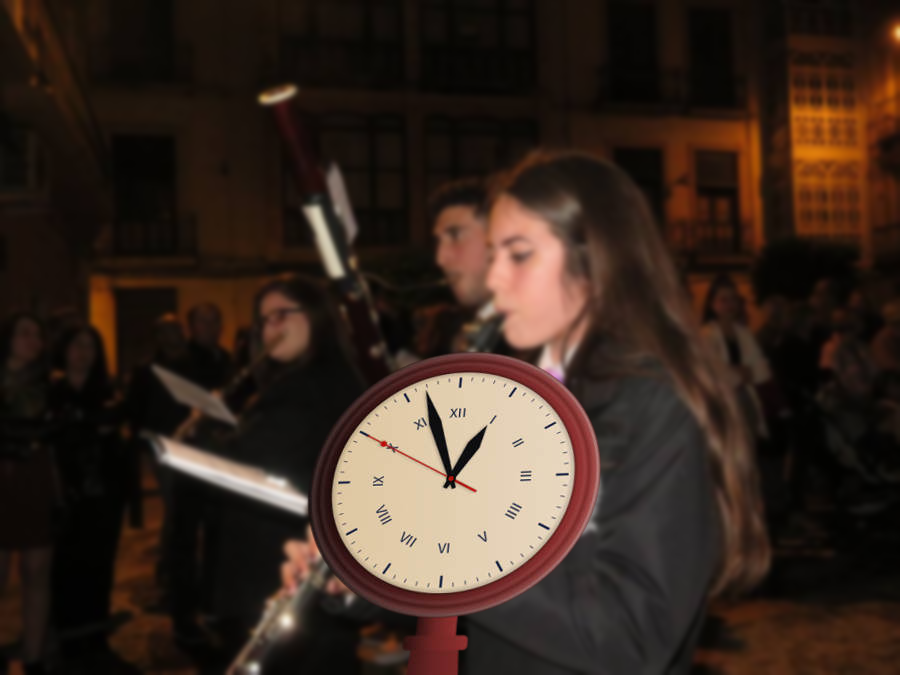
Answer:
12 h 56 min 50 s
